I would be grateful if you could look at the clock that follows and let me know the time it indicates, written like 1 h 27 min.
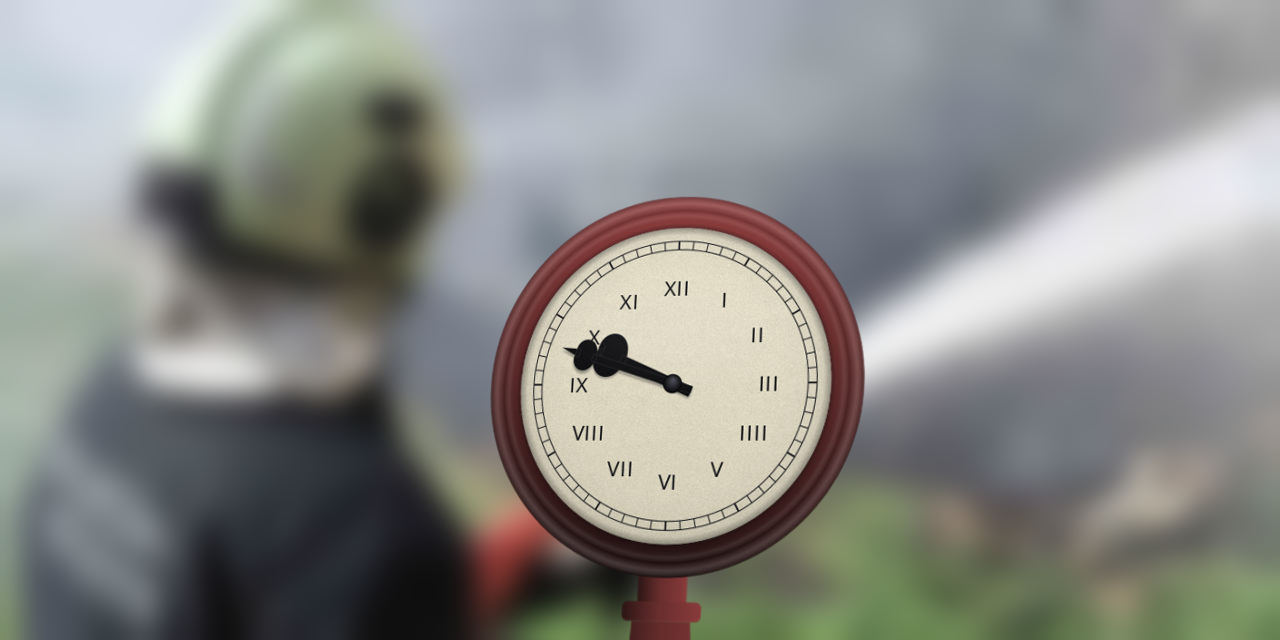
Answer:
9 h 48 min
